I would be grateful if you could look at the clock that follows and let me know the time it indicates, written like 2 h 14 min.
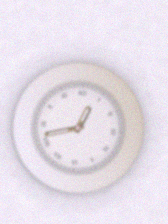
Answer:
12 h 42 min
